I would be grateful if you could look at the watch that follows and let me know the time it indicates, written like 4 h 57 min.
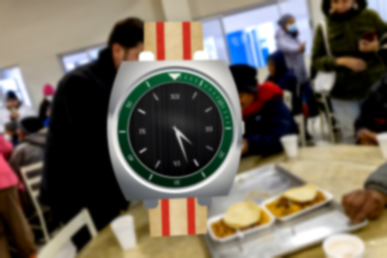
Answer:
4 h 27 min
